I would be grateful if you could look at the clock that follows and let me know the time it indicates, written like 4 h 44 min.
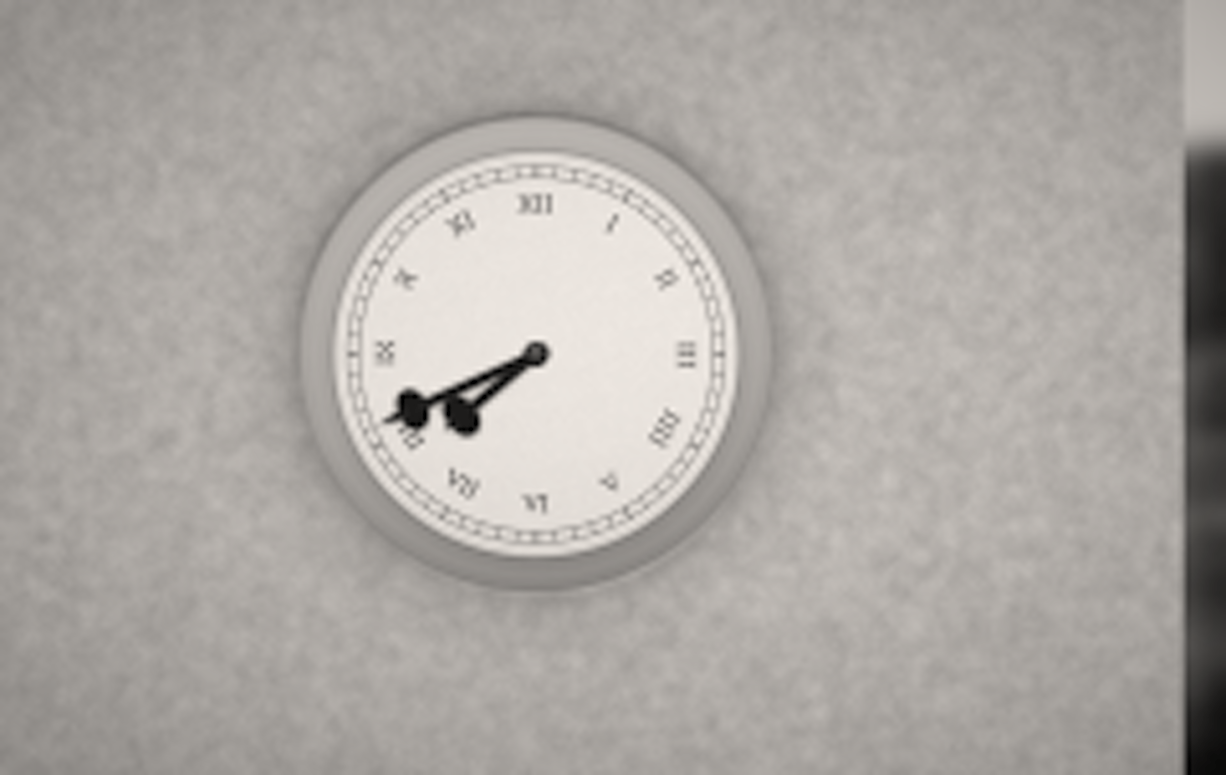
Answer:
7 h 41 min
